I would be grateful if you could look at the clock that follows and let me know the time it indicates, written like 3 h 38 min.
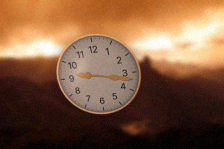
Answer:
9 h 17 min
